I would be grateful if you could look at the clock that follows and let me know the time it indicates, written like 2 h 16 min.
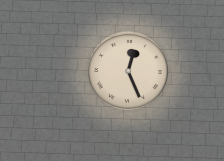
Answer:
12 h 26 min
